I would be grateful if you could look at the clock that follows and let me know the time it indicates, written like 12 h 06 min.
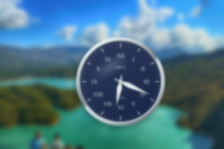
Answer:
6 h 19 min
